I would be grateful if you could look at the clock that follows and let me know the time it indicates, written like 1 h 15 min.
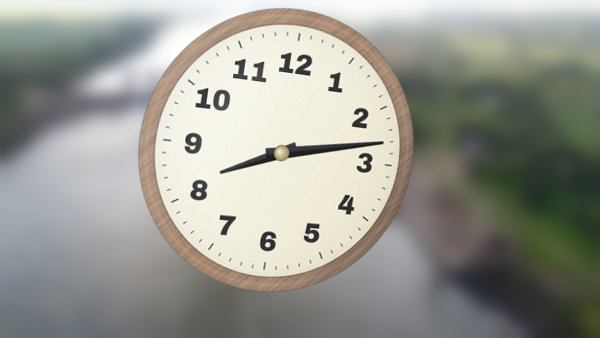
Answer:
8 h 13 min
